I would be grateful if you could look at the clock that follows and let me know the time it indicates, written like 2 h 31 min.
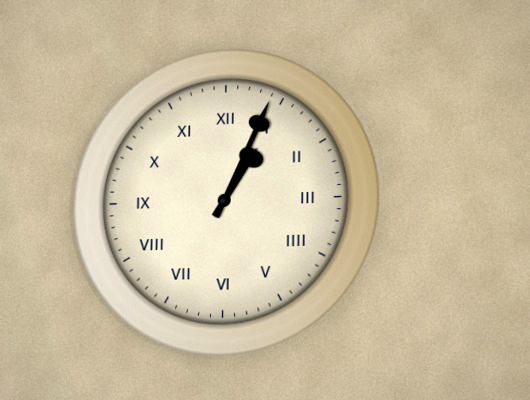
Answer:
1 h 04 min
